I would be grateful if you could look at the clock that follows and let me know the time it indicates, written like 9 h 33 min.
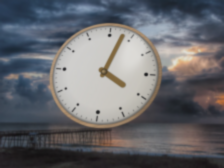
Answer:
4 h 03 min
